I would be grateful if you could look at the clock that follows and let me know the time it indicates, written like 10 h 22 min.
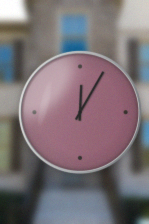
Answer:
12 h 05 min
